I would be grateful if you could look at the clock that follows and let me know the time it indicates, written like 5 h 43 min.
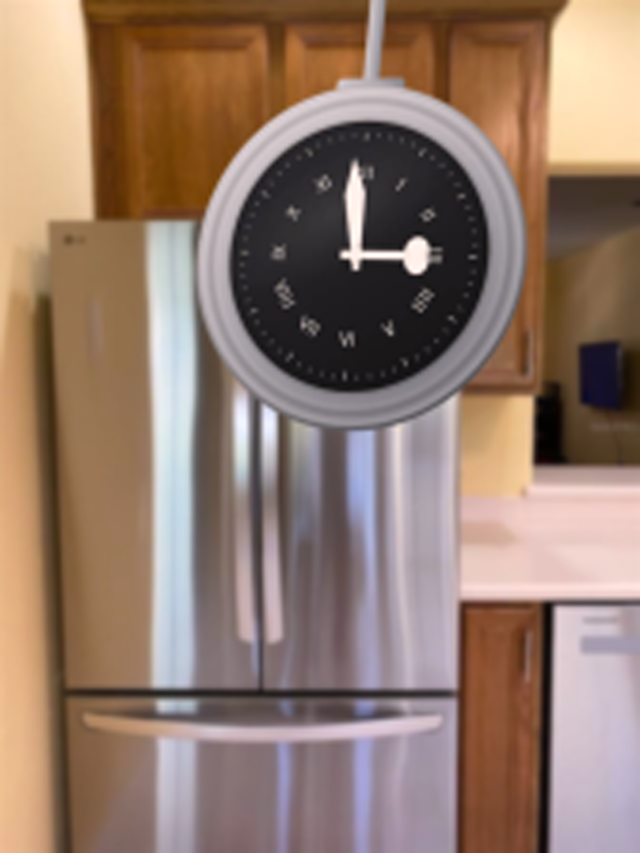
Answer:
2 h 59 min
